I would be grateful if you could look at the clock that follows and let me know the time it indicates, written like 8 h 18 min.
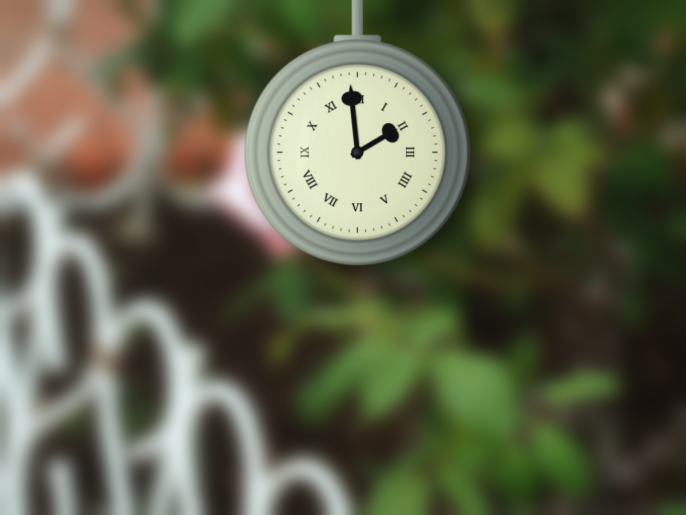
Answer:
1 h 59 min
